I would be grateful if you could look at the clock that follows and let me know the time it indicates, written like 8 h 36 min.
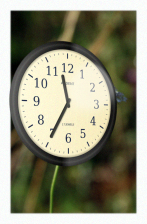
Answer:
11 h 35 min
